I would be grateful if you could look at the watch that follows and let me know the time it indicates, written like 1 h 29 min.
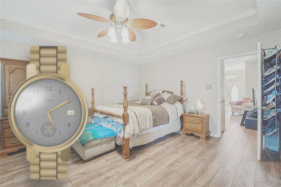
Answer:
5 h 10 min
